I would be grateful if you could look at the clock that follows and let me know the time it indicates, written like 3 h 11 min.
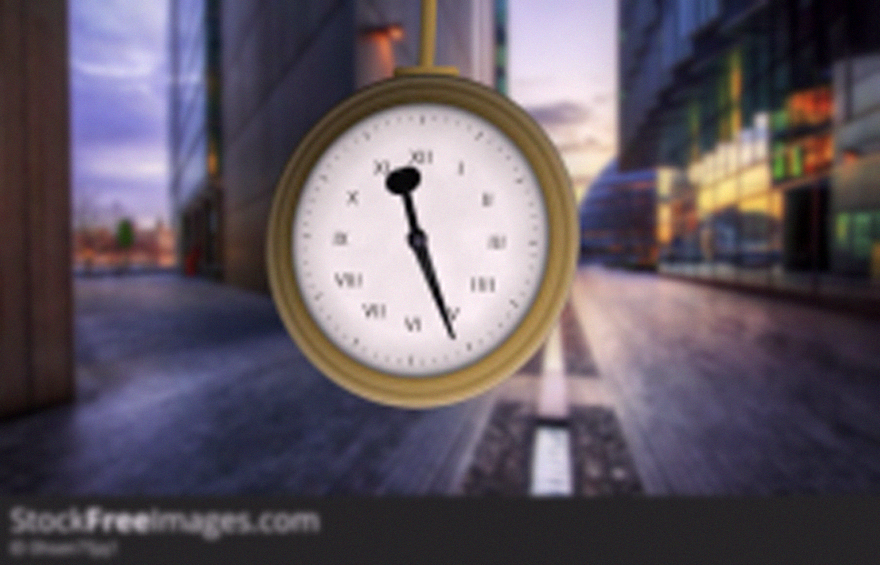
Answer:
11 h 26 min
